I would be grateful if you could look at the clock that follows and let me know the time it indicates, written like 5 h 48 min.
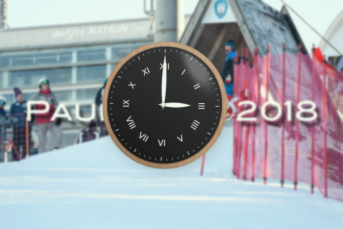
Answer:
3 h 00 min
